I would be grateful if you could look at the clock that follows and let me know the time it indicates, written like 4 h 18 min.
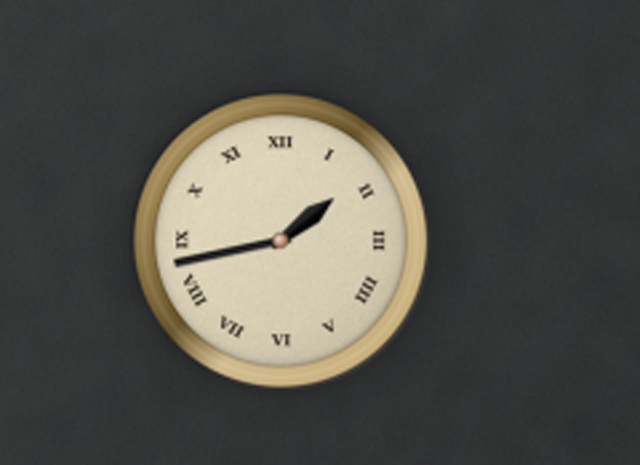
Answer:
1 h 43 min
